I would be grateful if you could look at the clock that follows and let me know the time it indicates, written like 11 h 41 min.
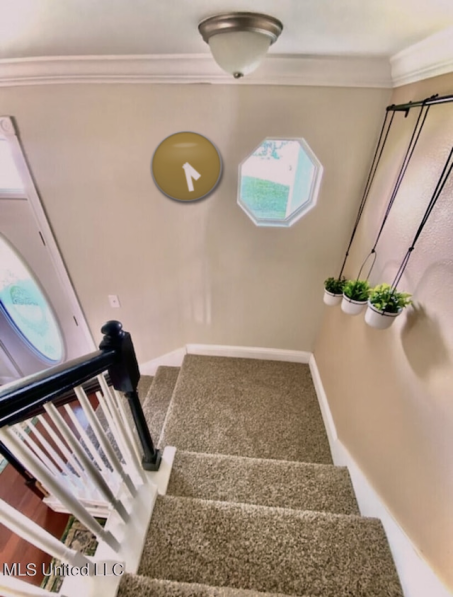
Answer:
4 h 28 min
